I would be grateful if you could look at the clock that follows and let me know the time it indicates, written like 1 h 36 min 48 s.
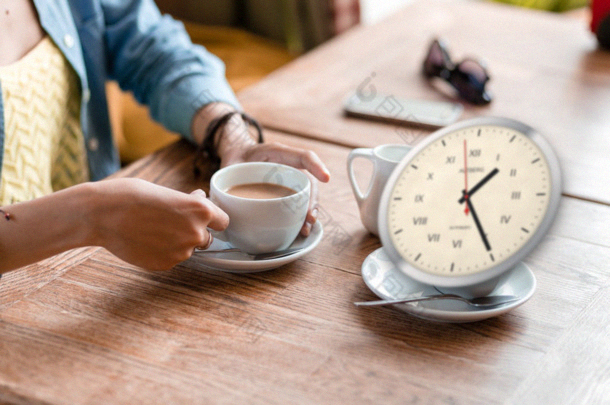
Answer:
1 h 24 min 58 s
